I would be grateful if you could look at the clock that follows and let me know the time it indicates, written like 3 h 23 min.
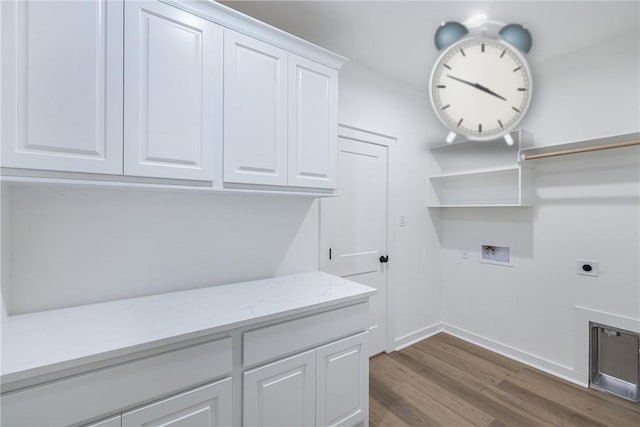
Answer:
3 h 48 min
